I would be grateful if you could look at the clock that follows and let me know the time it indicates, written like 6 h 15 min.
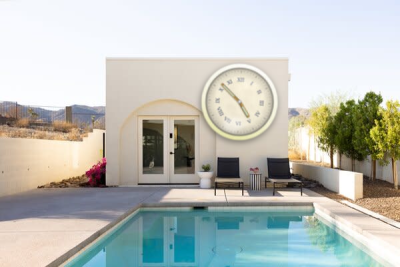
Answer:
4 h 52 min
